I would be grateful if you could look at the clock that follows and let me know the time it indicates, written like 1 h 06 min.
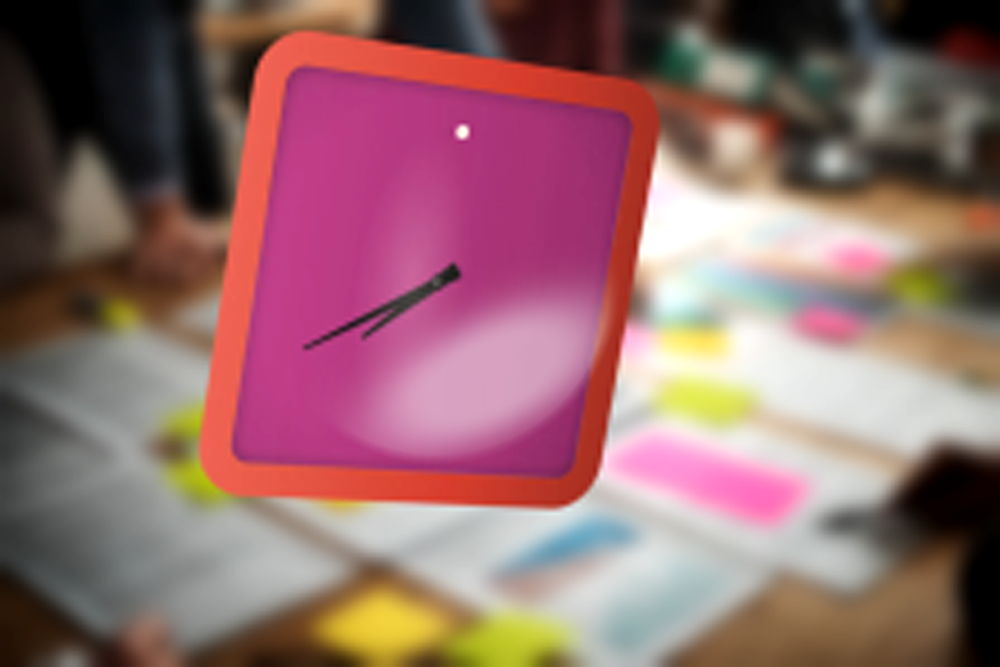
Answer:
7 h 40 min
